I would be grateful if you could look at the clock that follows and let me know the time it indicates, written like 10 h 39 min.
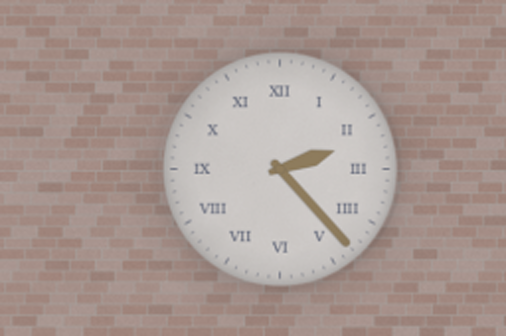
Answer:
2 h 23 min
